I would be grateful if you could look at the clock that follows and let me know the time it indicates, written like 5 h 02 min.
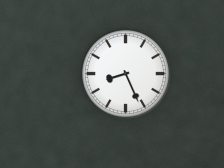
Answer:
8 h 26 min
